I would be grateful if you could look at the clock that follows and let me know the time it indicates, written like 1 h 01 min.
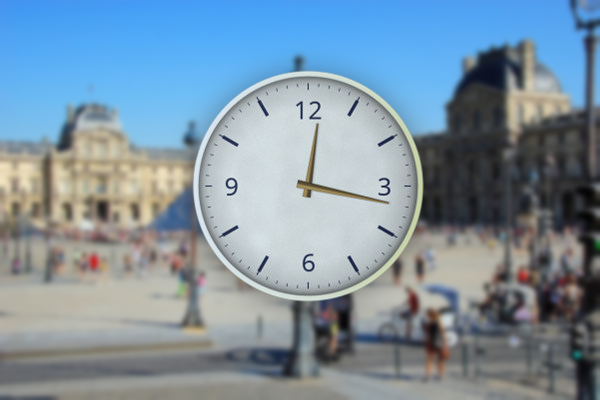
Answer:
12 h 17 min
